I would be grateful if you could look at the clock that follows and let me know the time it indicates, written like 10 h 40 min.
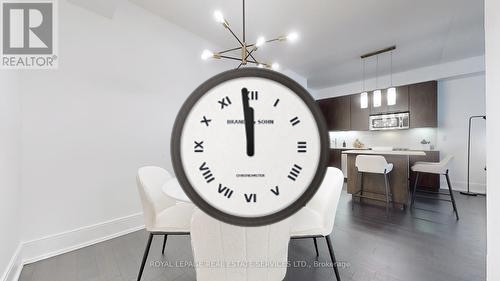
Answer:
11 h 59 min
